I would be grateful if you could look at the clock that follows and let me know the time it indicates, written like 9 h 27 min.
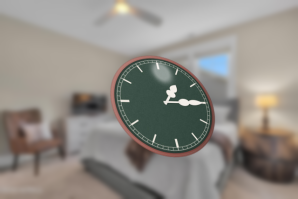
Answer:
1 h 15 min
